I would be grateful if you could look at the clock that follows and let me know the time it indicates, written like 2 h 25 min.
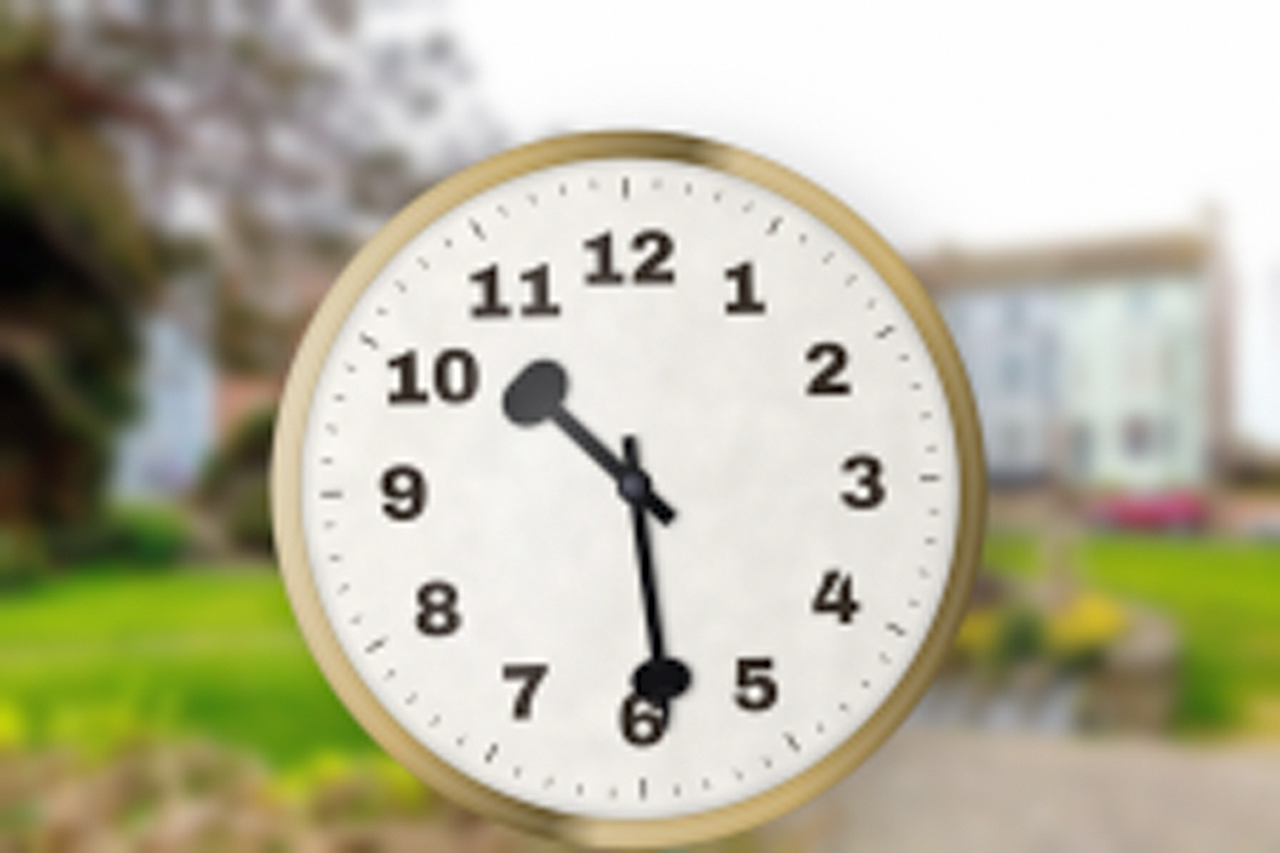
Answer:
10 h 29 min
